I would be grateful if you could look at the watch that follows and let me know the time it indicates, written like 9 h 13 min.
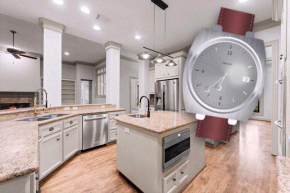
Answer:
6 h 37 min
